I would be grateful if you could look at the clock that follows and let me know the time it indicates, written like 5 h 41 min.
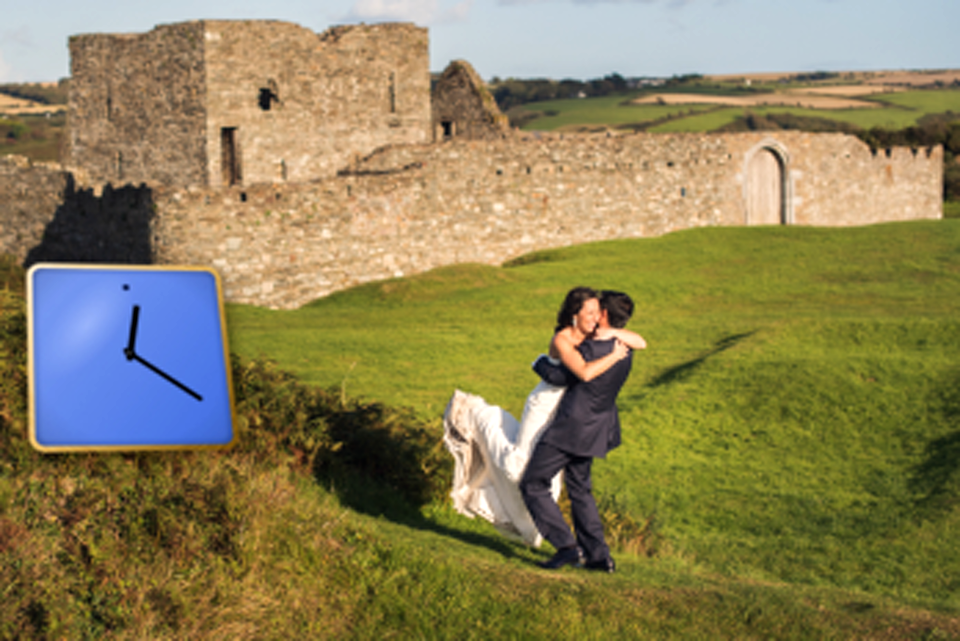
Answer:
12 h 21 min
